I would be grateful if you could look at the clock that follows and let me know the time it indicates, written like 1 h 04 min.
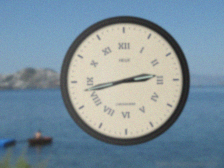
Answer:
2 h 43 min
